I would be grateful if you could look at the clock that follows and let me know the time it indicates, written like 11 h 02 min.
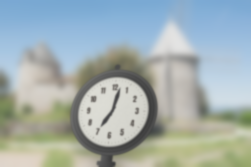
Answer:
7 h 02 min
